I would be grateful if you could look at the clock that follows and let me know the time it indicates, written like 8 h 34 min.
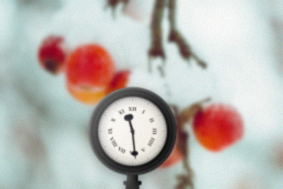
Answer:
11 h 29 min
